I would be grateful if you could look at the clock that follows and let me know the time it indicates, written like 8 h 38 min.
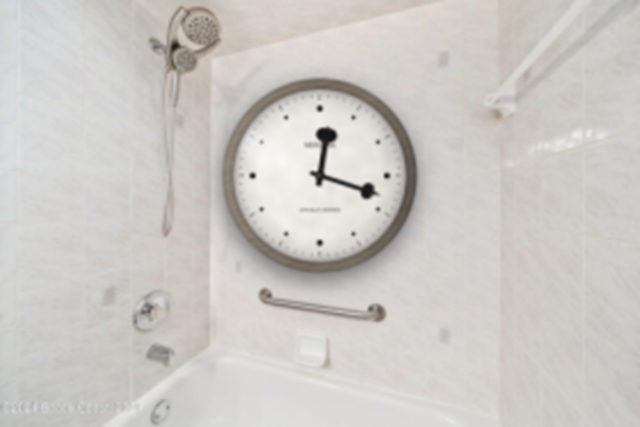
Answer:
12 h 18 min
